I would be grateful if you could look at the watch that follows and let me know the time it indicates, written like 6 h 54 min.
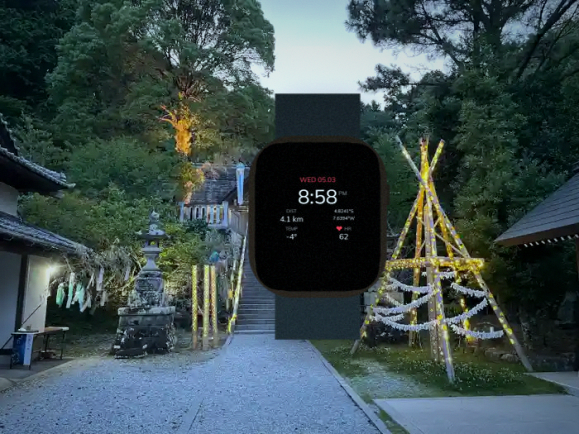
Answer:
8 h 58 min
